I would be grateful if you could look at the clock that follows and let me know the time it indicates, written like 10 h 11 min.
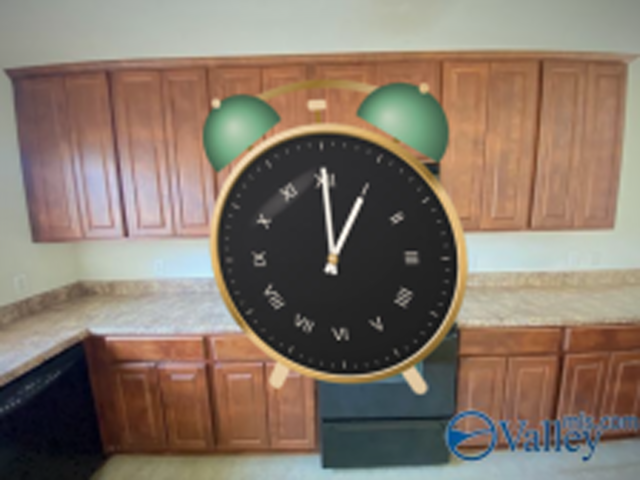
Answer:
1 h 00 min
